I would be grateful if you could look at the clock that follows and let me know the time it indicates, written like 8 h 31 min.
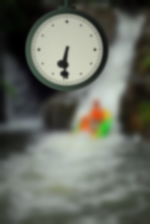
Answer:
6 h 31 min
